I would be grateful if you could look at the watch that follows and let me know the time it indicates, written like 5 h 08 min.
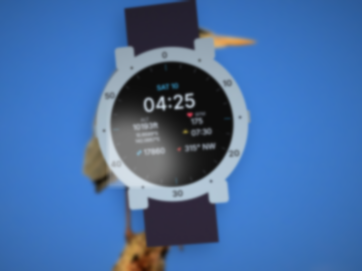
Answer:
4 h 25 min
